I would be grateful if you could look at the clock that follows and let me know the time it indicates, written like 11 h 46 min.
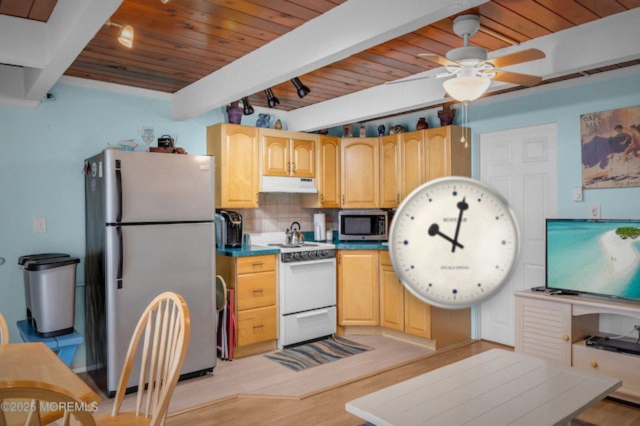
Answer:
10 h 02 min
